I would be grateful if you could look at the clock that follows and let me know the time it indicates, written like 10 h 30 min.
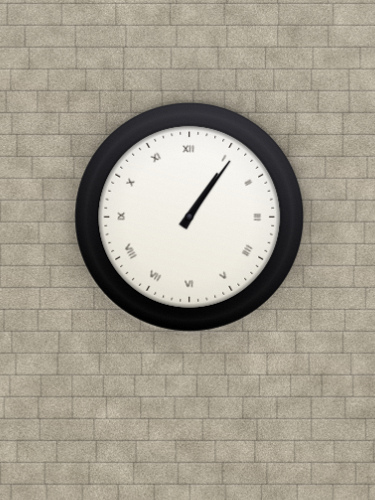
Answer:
1 h 06 min
